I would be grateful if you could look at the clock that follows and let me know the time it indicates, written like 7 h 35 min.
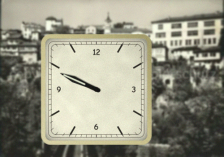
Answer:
9 h 49 min
